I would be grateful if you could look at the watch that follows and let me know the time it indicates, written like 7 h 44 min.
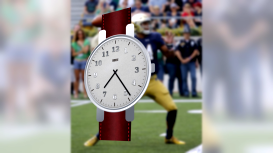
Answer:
7 h 24 min
